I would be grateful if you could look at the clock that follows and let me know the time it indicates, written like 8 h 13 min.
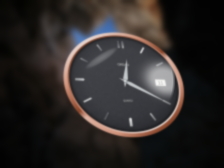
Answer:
12 h 20 min
